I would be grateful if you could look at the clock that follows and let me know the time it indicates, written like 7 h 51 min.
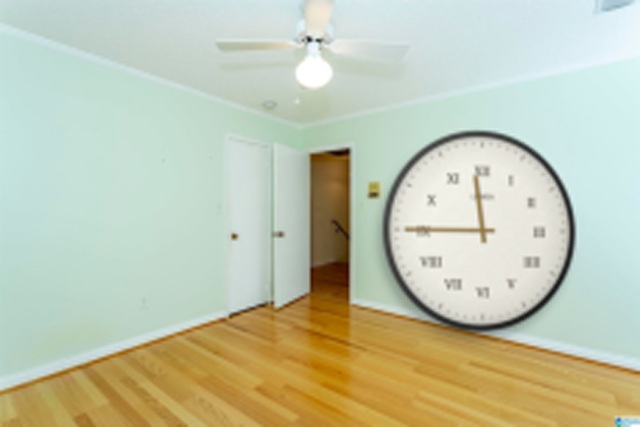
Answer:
11 h 45 min
